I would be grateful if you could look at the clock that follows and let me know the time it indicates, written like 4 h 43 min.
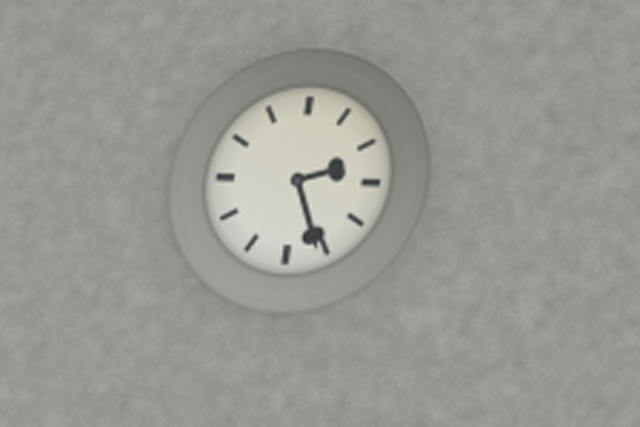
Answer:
2 h 26 min
